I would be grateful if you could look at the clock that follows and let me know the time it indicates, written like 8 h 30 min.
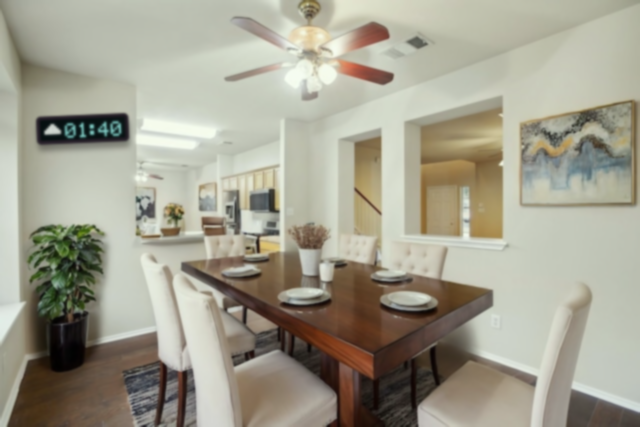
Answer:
1 h 40 min
